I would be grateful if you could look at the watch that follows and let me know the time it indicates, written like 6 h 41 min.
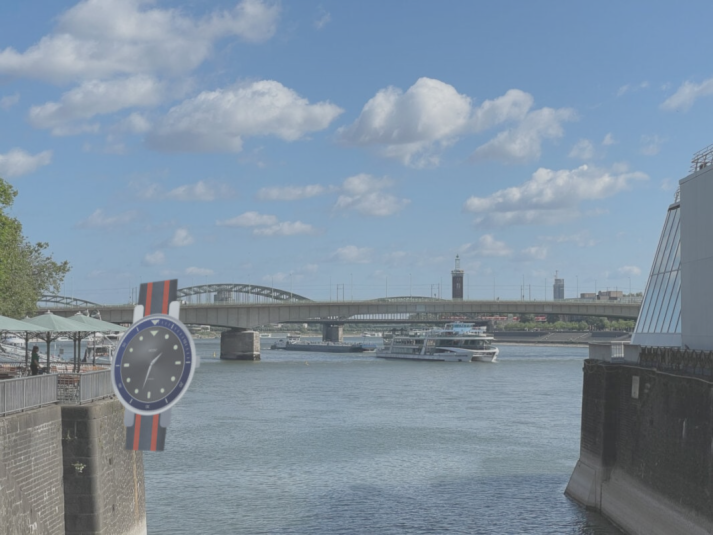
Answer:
1 h 33 min
